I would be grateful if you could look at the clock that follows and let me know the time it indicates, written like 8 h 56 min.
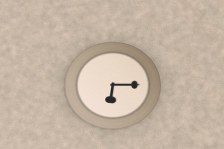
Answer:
6 h 15 min
